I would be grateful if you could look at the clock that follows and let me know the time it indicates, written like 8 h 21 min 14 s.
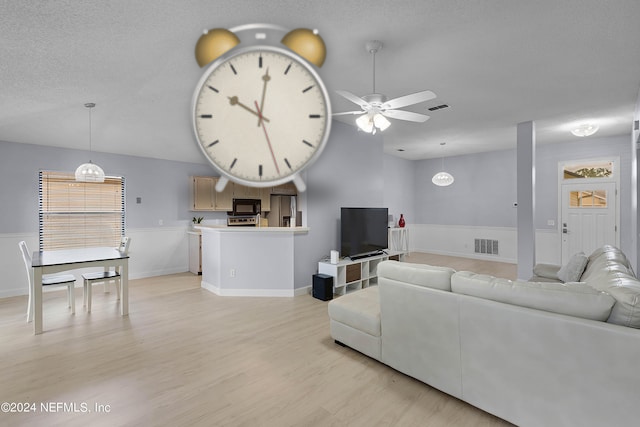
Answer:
10 h 01 min 27 s
